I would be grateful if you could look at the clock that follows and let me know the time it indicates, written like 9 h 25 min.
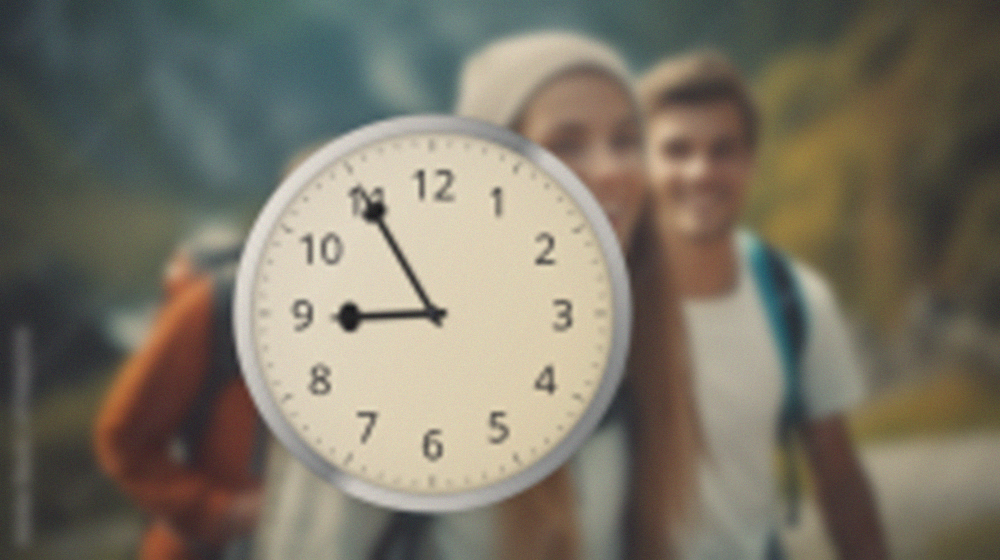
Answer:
8 h 55 min
